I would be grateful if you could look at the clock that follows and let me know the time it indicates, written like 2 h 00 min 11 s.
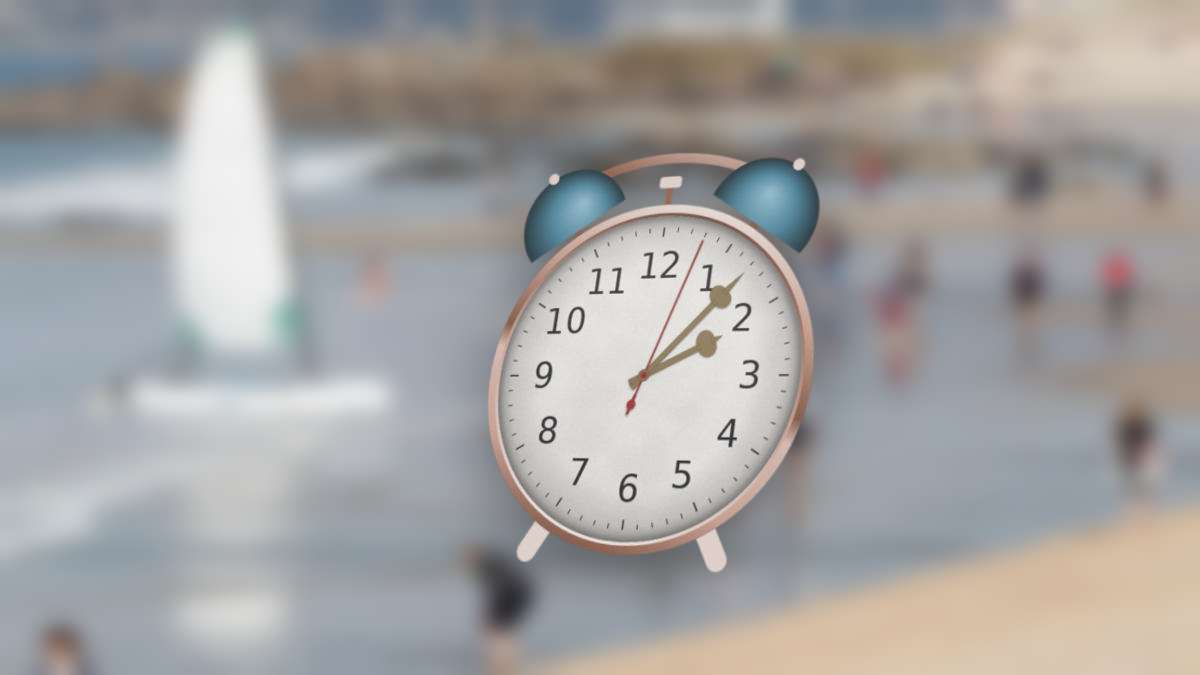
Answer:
2 h 07 min 03 s
